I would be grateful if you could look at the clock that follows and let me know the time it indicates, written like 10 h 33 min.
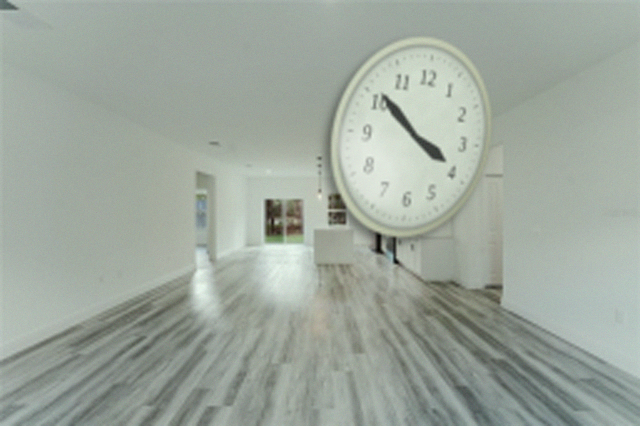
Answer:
3 h 51 min
